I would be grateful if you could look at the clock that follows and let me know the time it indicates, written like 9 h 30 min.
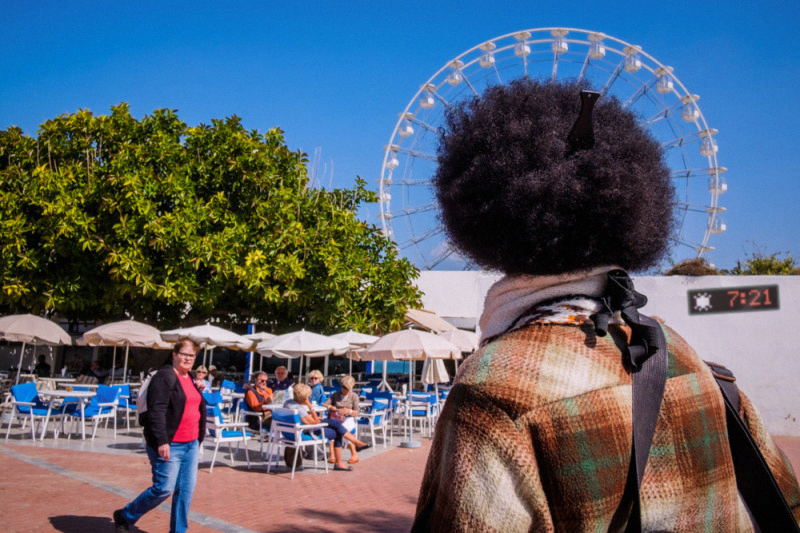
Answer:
7 h 21 min
